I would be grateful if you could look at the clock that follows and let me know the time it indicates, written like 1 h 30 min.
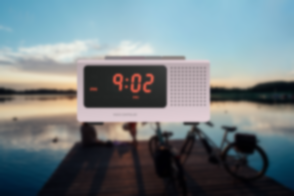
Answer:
9 h 02 min
